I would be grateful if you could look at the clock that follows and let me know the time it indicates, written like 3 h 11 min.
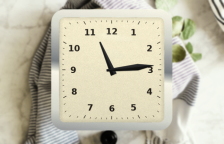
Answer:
11 h 14 min
